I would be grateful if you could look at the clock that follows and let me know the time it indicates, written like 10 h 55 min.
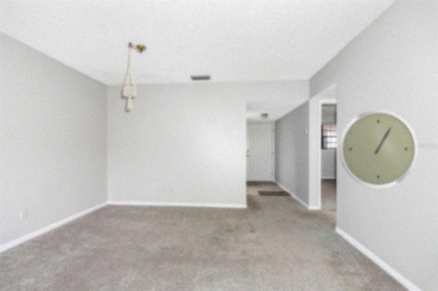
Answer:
1 h 05 min
